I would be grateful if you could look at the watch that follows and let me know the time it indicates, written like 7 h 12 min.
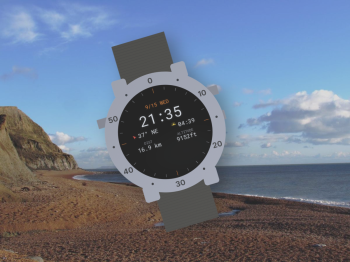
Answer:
21 h 35 min
